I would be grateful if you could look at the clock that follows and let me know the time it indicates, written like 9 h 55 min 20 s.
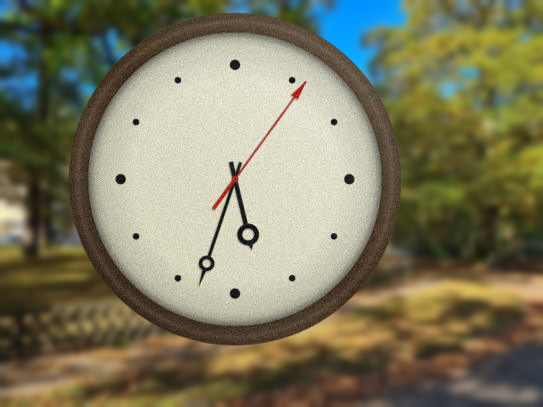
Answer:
5 h 33 min 06 s
